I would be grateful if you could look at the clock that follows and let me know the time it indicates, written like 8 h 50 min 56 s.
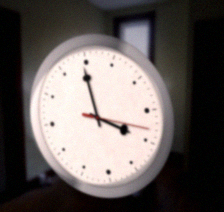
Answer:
3 h 59 min 18 s
